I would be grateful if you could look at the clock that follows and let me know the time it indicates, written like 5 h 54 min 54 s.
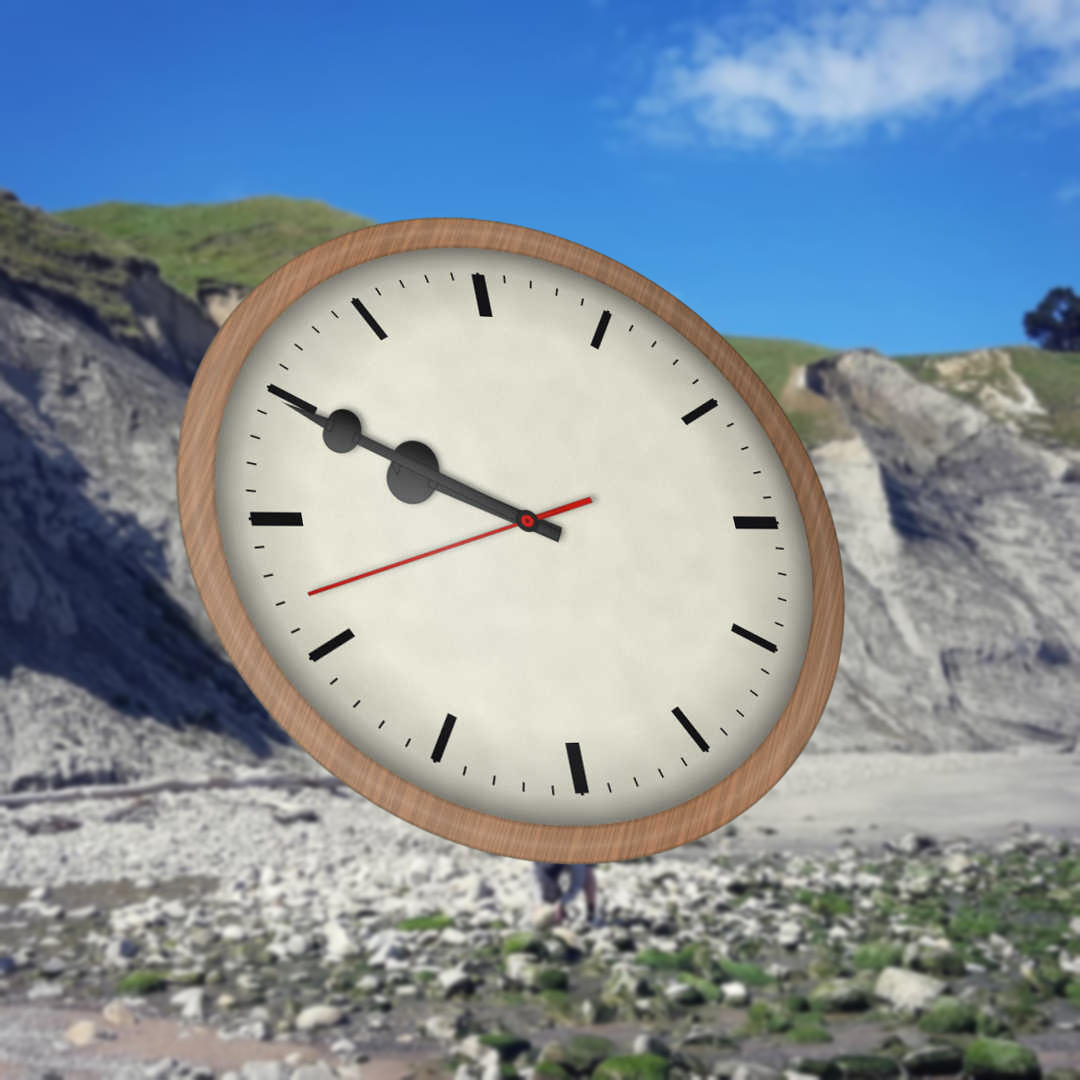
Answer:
9 h 49 min 42 s
